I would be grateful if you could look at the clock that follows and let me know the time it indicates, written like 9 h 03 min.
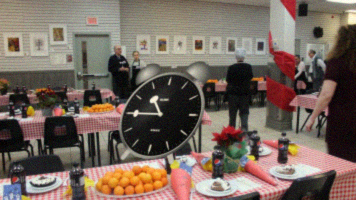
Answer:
10 h 45 min
